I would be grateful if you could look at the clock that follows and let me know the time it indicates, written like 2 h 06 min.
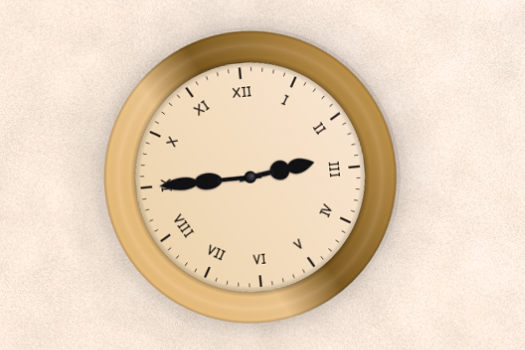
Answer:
2 h 45 min
